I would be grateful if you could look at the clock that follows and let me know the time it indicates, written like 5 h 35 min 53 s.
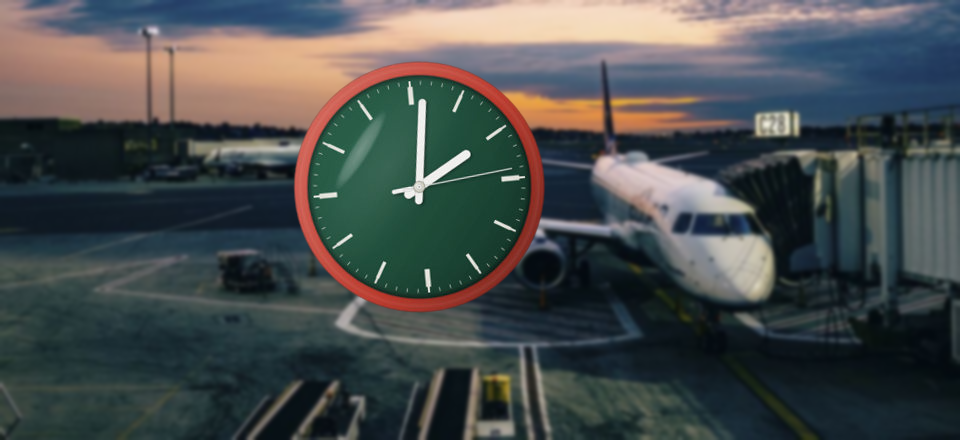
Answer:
2 h 01 min 14 s
